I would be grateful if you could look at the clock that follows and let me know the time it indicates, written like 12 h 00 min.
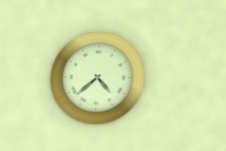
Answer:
4 h 38 min
